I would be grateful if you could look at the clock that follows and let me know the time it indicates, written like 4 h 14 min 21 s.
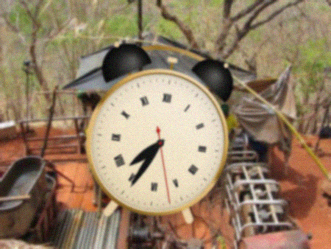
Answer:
7 h 34 min 27 s
